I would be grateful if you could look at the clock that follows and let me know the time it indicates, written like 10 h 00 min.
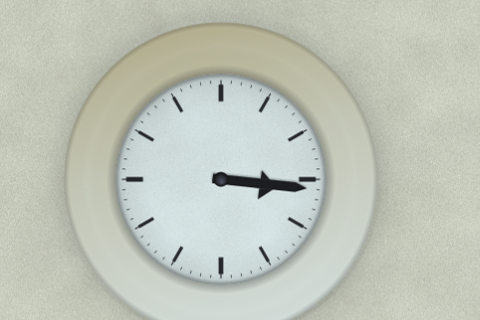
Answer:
3 h 16 min
